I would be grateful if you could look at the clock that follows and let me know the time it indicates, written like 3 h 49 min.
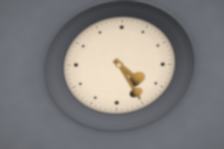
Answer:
4 h 25 min
